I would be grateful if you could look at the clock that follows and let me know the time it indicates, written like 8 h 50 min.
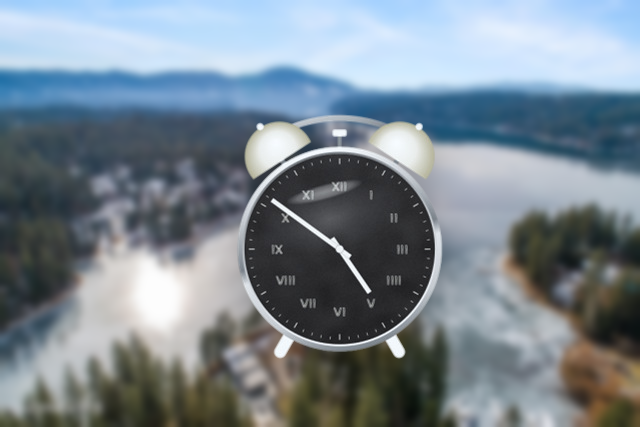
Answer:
4 h 51 min
